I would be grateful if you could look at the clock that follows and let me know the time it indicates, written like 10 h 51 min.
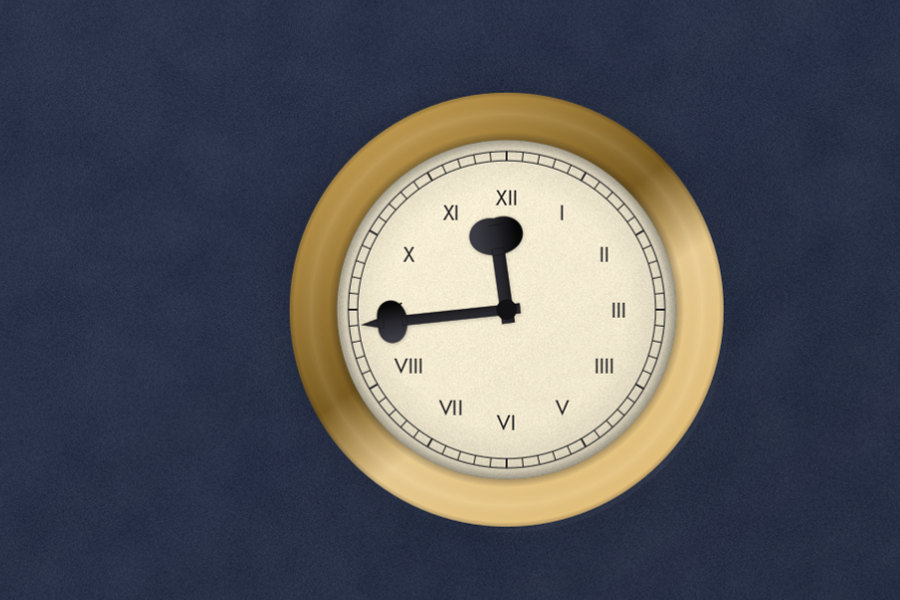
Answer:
11 h 44 min
